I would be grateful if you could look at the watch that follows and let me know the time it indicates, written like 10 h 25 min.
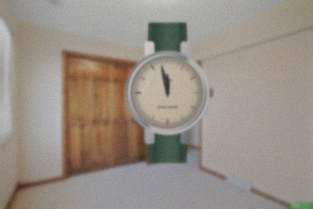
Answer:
11 h 58 min
